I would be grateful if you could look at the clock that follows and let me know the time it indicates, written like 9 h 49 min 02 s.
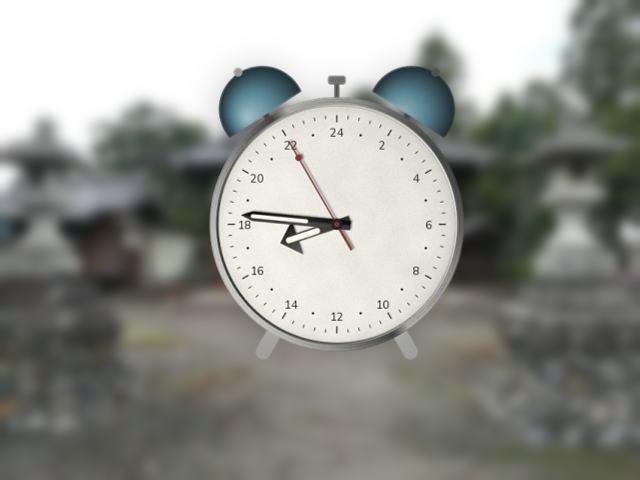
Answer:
16 h 45 min 55 s
